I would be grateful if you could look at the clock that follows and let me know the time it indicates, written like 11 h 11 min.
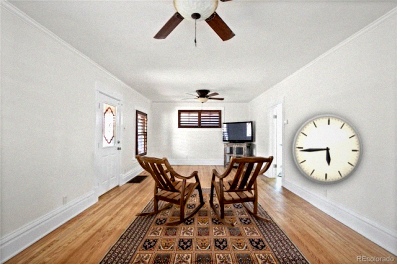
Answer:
5 h 44 min
